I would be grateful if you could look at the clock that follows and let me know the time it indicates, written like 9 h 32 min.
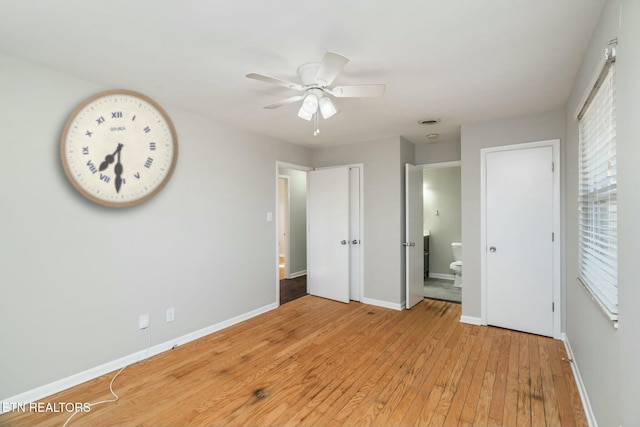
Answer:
7 h 31 min
